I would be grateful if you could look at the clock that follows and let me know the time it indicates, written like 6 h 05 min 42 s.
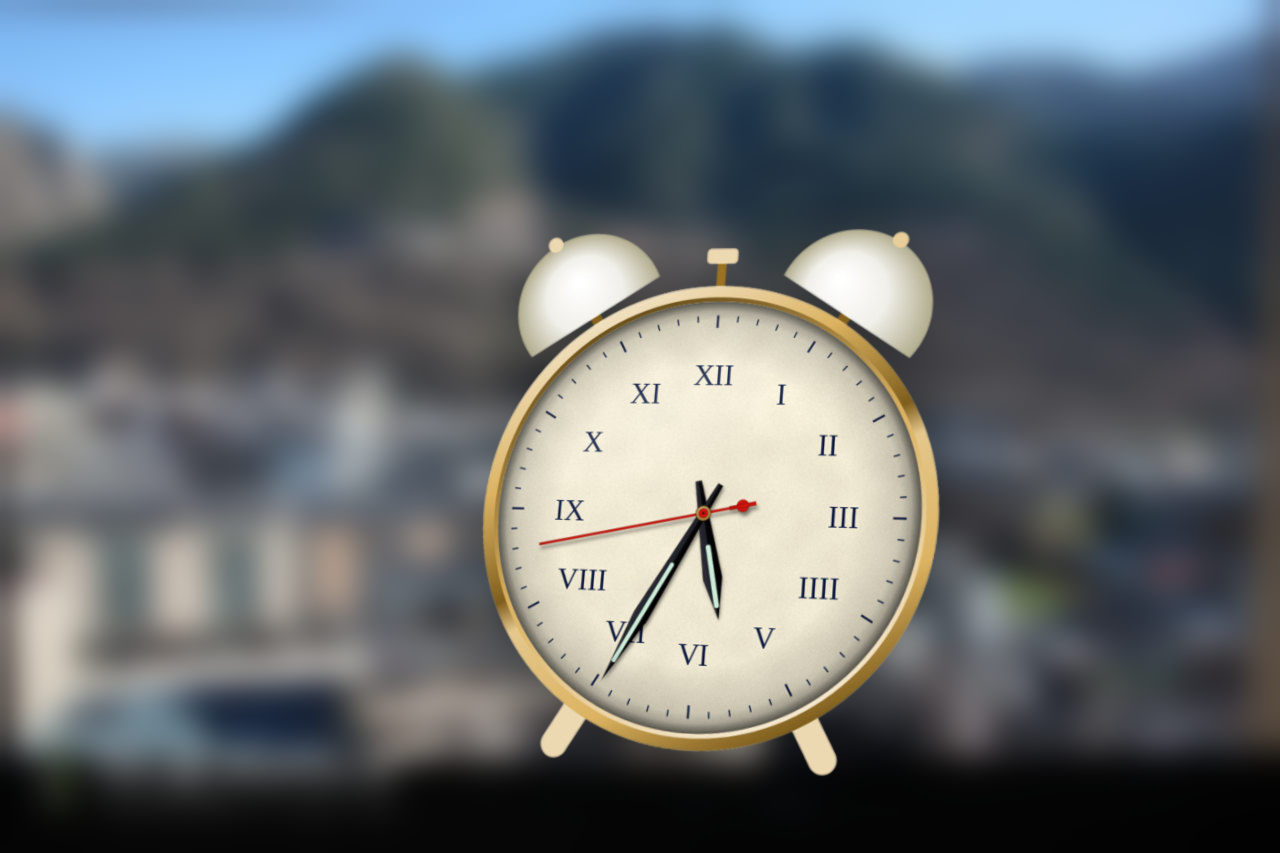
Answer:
5 h 34 min 43 s
